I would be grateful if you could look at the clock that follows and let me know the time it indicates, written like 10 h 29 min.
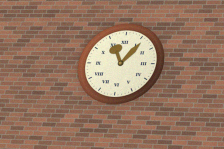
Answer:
11 h 06 min
